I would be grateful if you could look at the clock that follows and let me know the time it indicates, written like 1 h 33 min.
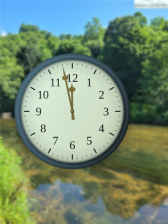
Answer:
11 h 58 min
